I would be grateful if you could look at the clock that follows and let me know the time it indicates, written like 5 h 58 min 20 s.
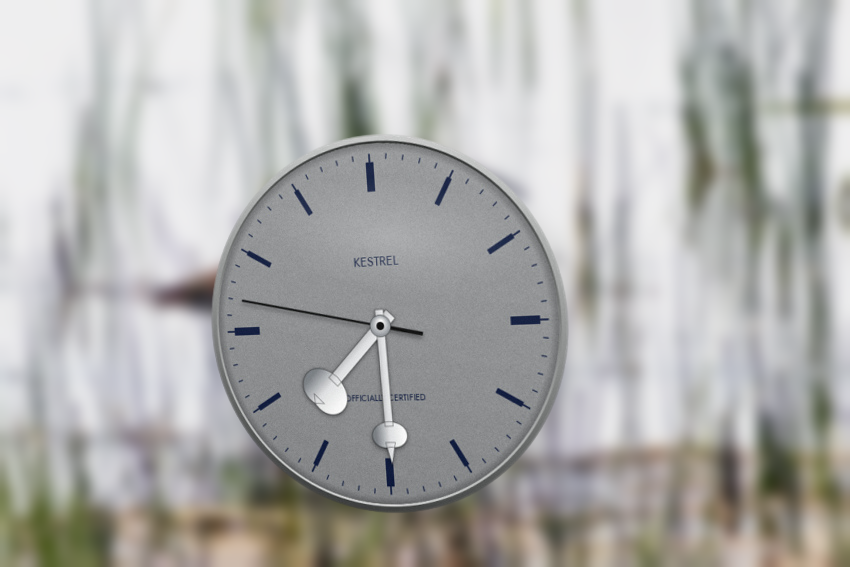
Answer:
7 h 29 min 47 s
